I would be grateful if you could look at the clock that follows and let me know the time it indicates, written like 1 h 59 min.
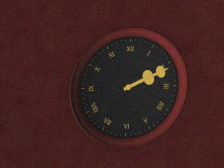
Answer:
2 h 11 min
